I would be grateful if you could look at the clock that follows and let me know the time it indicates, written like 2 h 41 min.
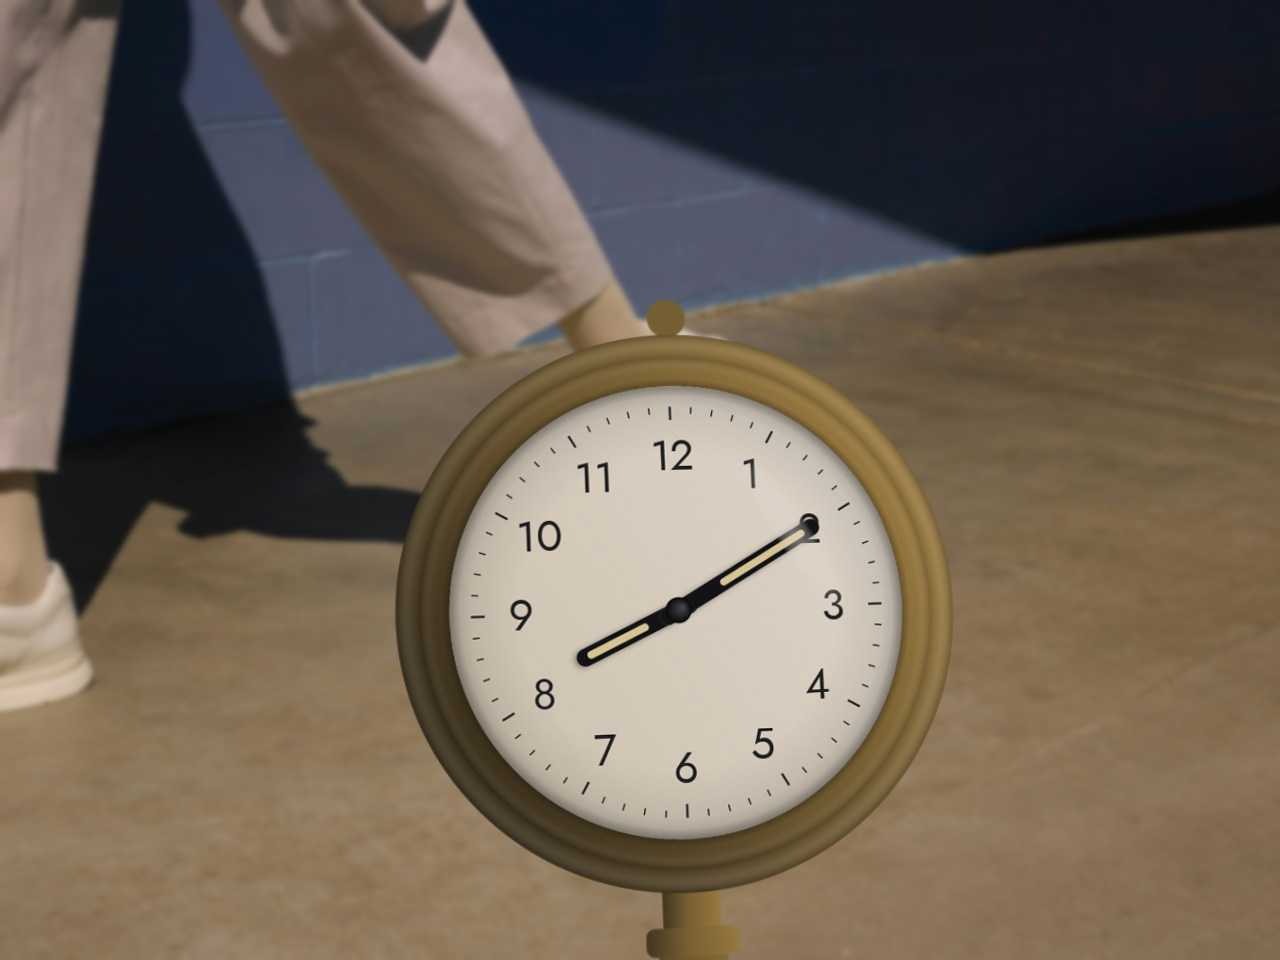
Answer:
8 h 10 min
